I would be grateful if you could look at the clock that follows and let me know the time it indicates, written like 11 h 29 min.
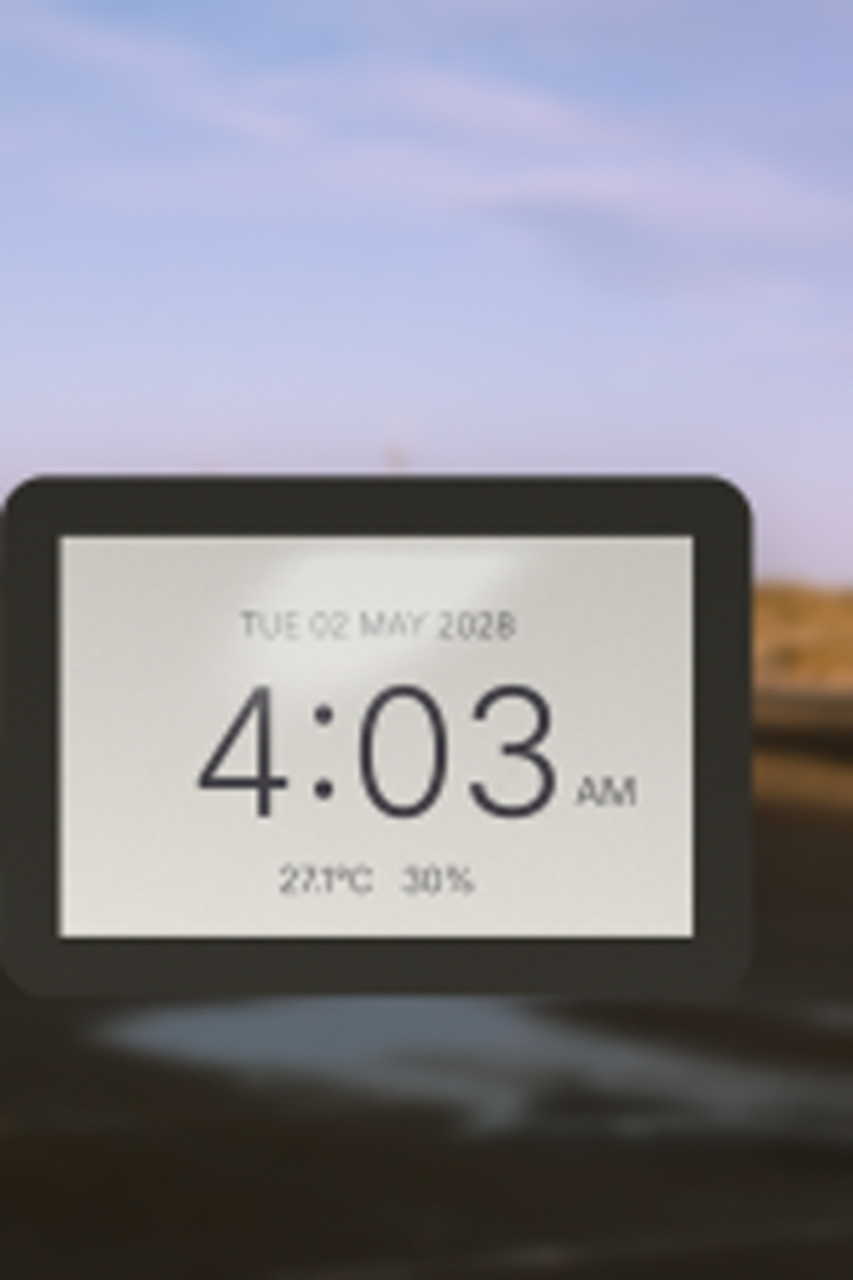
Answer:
4 h 03 min
